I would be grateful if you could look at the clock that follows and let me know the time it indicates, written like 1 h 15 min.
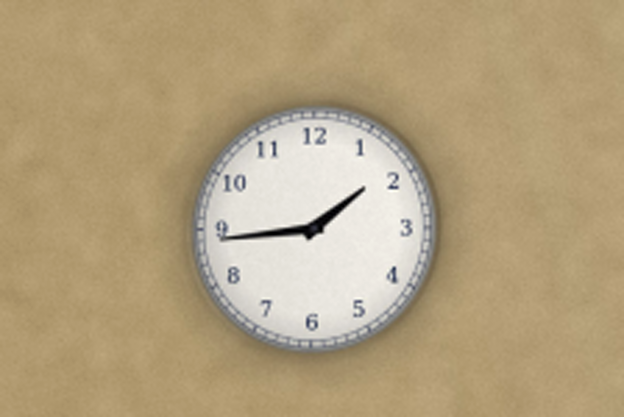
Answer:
1 h 44 min
